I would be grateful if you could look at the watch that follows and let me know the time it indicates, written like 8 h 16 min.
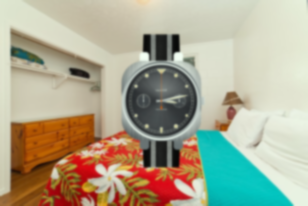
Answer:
3 h 13 min
